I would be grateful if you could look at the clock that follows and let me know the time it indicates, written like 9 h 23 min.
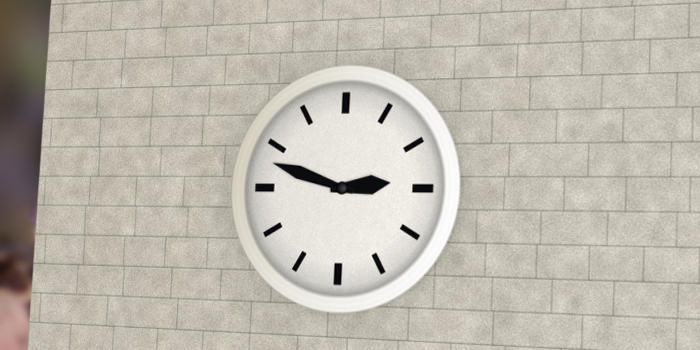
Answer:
2 h 48 min
